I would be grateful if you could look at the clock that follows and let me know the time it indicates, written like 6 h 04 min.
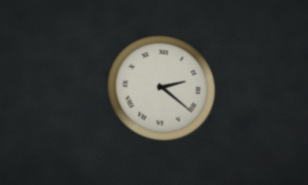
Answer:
2 h 21 min
